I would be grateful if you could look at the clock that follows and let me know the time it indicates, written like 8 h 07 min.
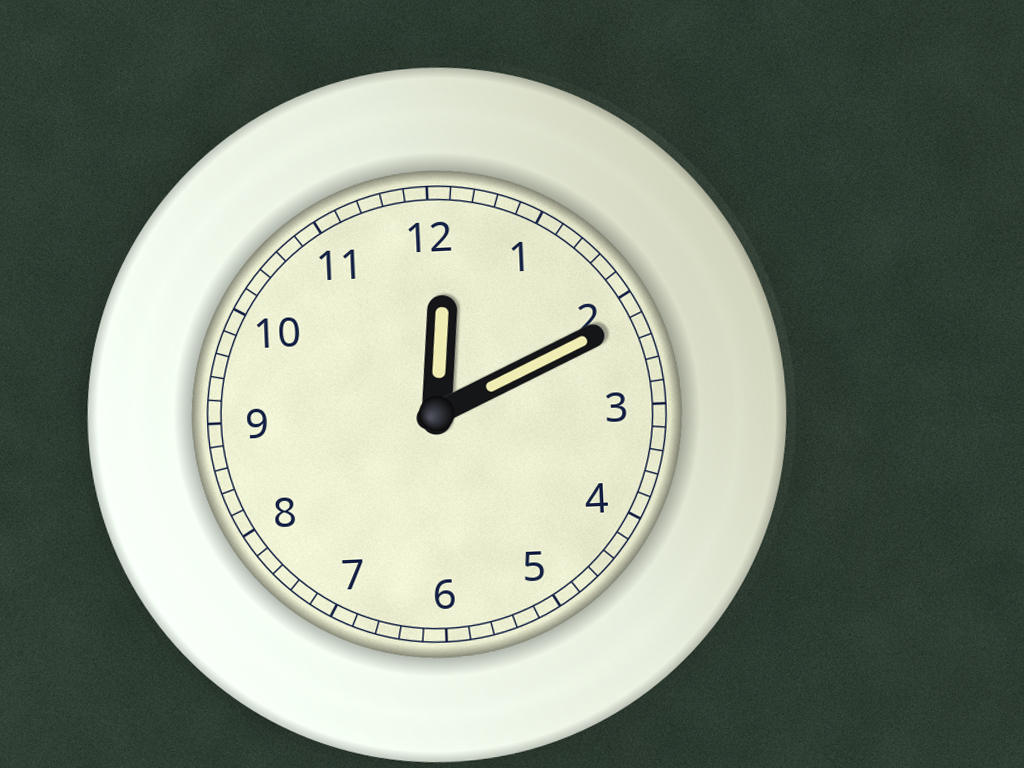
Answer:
12 h 11 min
